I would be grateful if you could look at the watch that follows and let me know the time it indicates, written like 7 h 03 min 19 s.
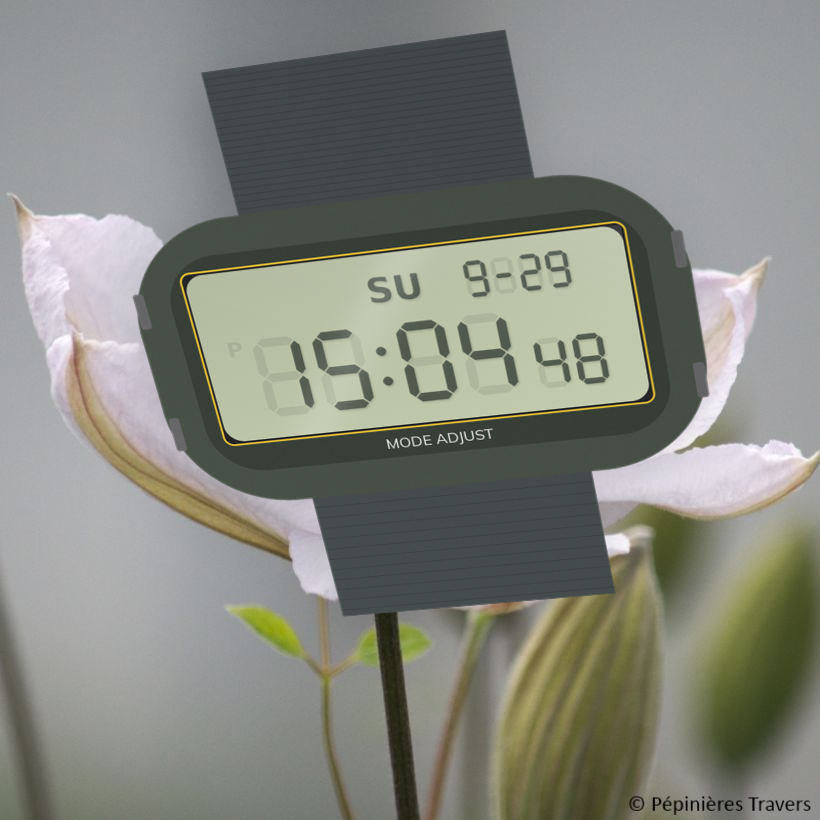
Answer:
15 h 04 min 48 s
